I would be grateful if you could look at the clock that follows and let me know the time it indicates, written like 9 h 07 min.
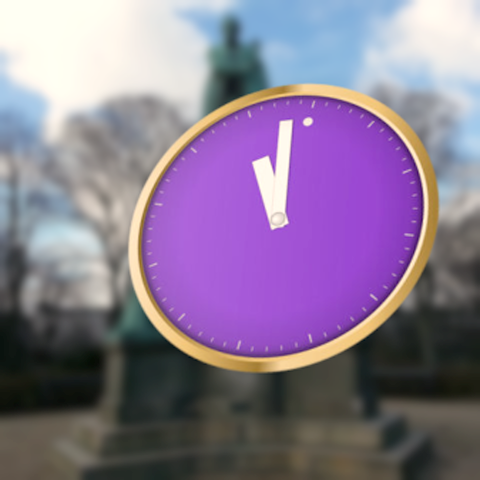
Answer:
10 h 58 min
